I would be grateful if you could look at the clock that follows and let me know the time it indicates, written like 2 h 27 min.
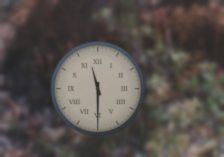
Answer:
11 h 30 min
